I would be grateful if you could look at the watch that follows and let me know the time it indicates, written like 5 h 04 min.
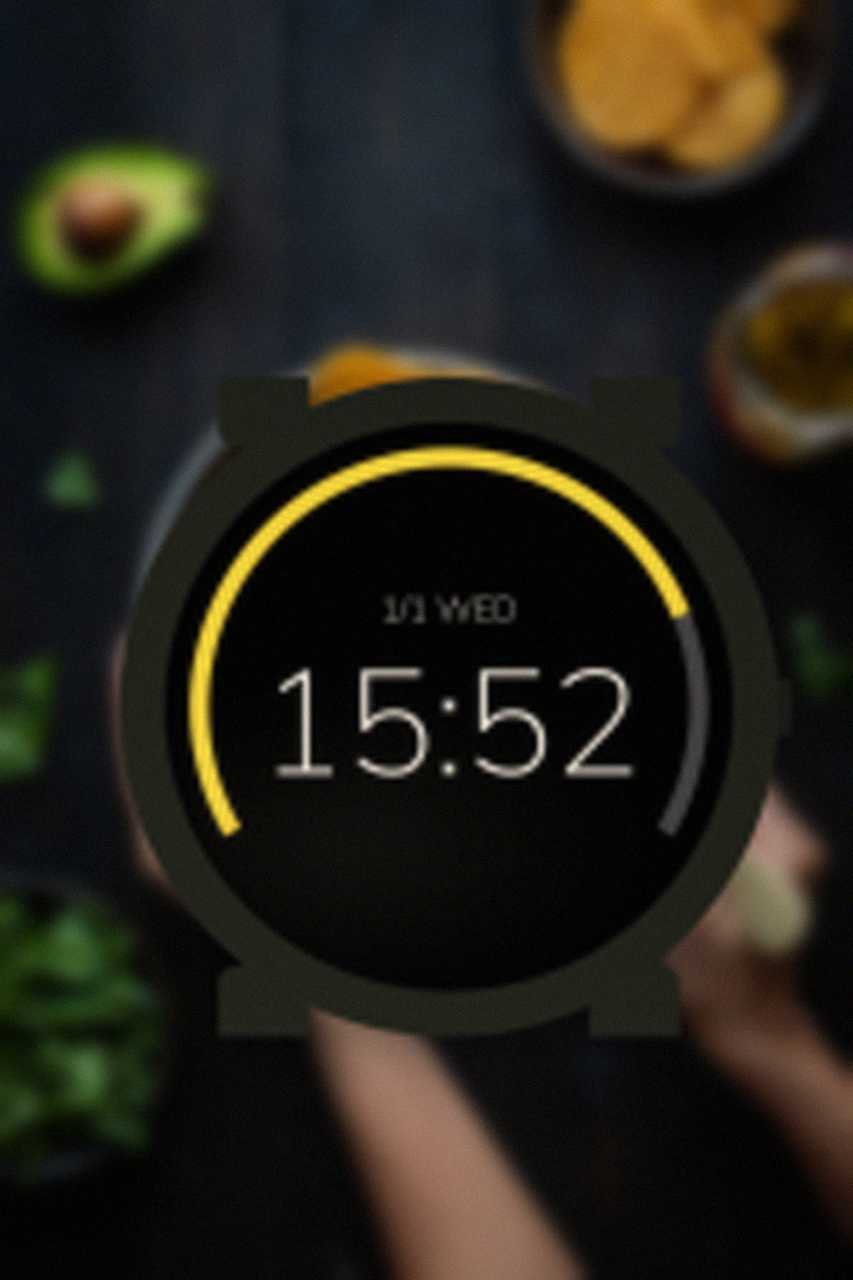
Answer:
15 h 52 min
